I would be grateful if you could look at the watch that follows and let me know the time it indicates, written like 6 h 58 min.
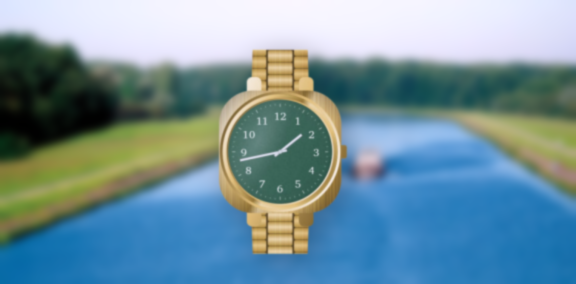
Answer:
1 h 43 min
